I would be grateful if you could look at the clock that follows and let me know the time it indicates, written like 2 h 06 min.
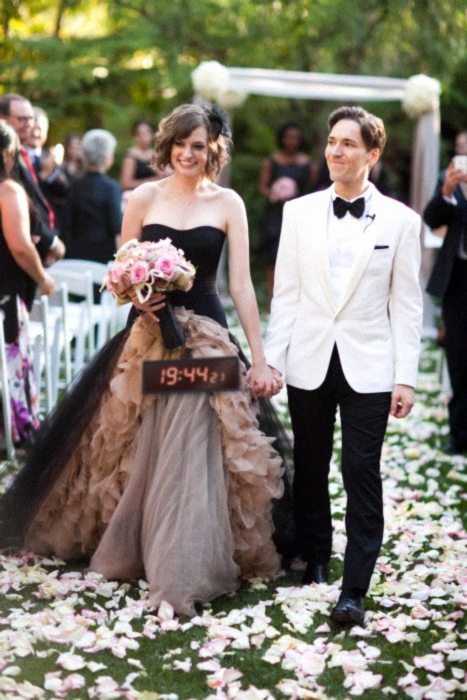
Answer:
19 h 44 min
